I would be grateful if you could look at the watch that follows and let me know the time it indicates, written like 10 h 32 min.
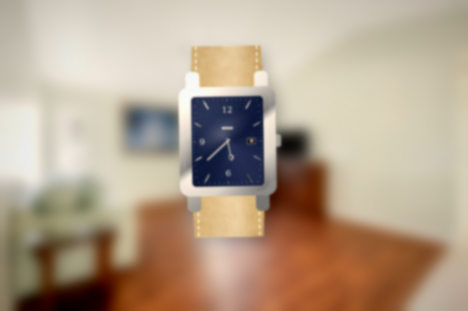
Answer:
5 h 38 min
